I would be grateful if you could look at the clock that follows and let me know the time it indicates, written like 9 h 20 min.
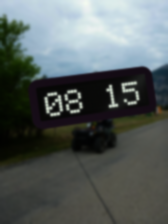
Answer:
8 h 15 min
